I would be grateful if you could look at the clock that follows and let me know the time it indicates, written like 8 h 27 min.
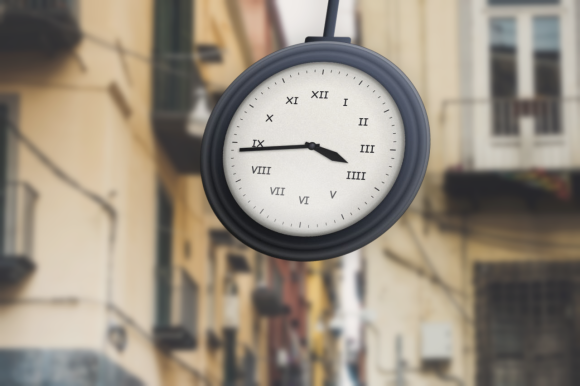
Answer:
3 h 44 min
